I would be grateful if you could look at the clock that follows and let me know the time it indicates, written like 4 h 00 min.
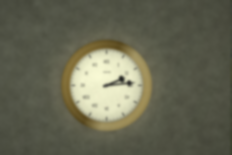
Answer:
2 h 14 min
